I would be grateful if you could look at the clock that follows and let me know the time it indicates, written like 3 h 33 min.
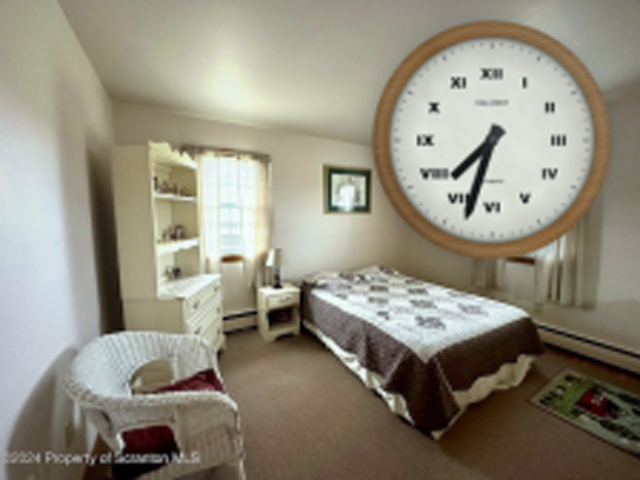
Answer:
7 h 33 min
